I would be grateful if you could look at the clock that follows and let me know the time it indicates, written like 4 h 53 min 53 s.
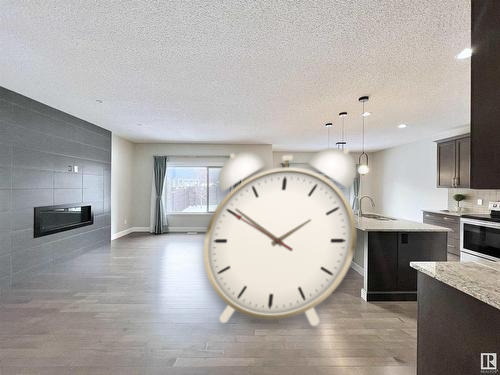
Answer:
1 h 50 min 50 s
